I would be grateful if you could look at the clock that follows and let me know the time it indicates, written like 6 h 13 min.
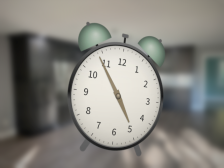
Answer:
4 h 54 min
